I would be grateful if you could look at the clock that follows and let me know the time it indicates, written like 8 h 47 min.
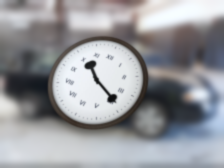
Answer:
10 h 19 min
